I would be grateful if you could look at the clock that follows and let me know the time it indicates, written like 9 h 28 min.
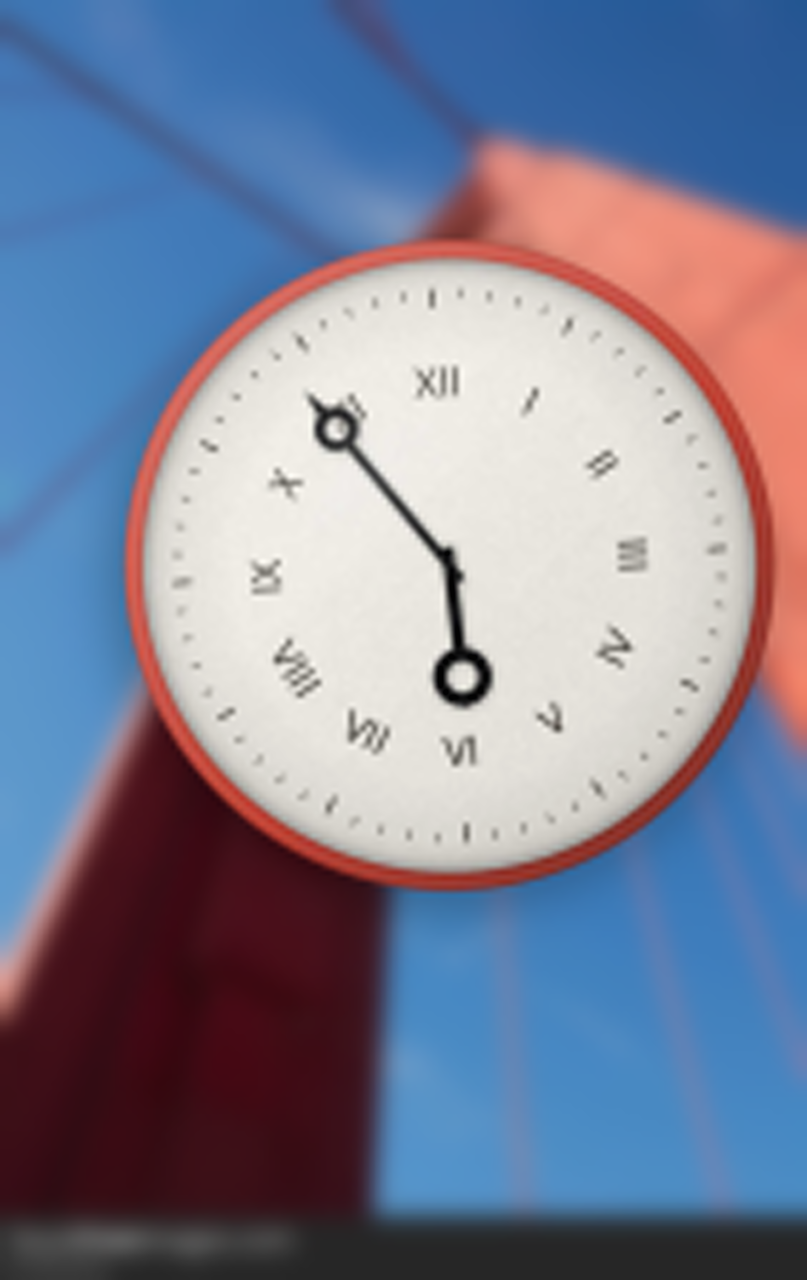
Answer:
5 h 54 min
